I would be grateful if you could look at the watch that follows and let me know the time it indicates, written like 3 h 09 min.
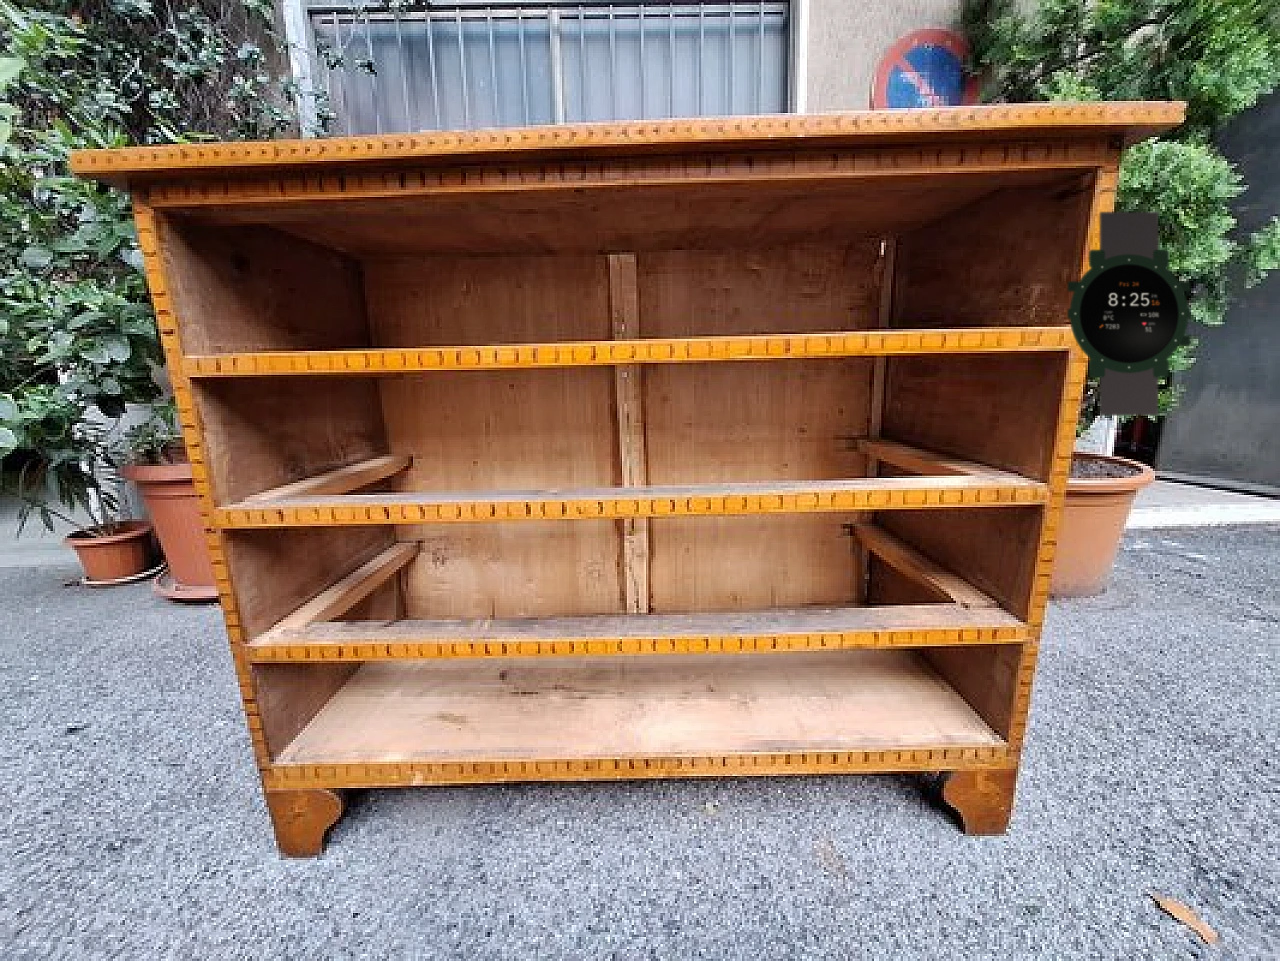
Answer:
8 h 25 min
